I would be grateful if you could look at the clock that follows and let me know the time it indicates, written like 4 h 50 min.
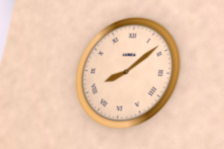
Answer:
8 h 08 min
